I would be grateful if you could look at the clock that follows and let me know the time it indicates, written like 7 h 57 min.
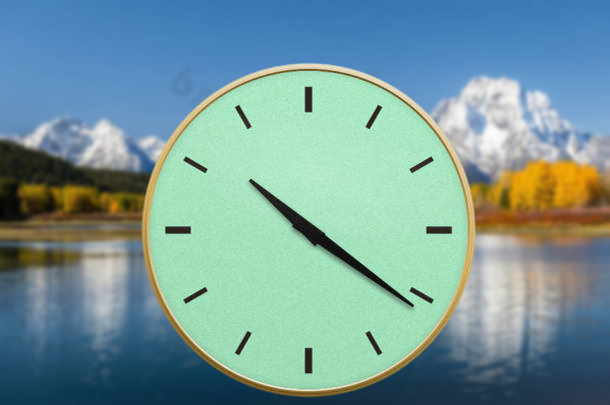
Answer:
10 h 21 min
